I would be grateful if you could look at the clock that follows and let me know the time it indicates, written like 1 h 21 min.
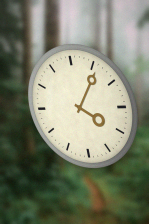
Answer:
4 h 06 min
